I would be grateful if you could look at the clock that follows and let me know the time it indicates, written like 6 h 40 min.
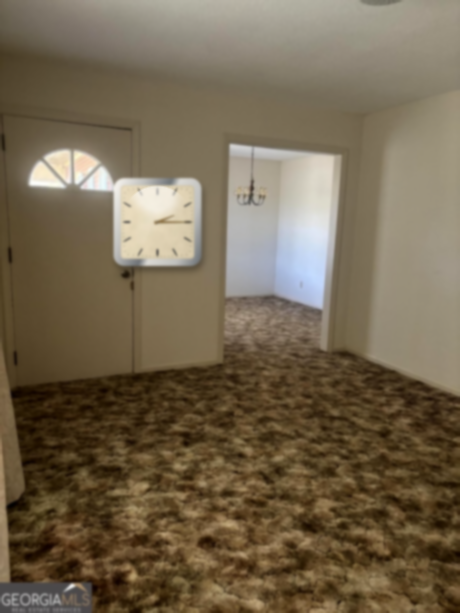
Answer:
2 h 15 min
